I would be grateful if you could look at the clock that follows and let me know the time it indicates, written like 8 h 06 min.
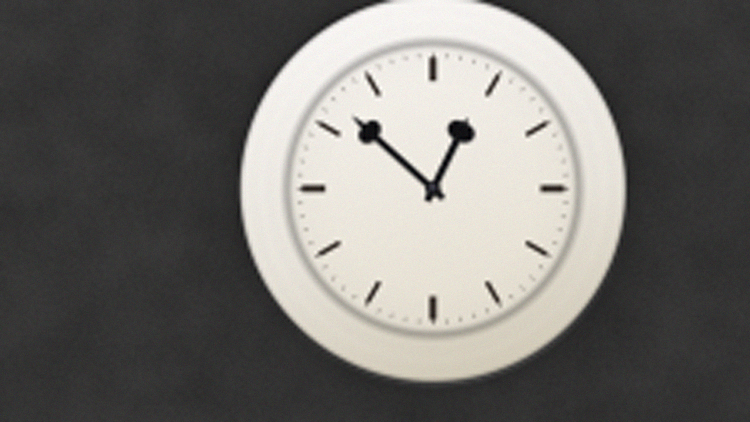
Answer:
12 h 52 min
